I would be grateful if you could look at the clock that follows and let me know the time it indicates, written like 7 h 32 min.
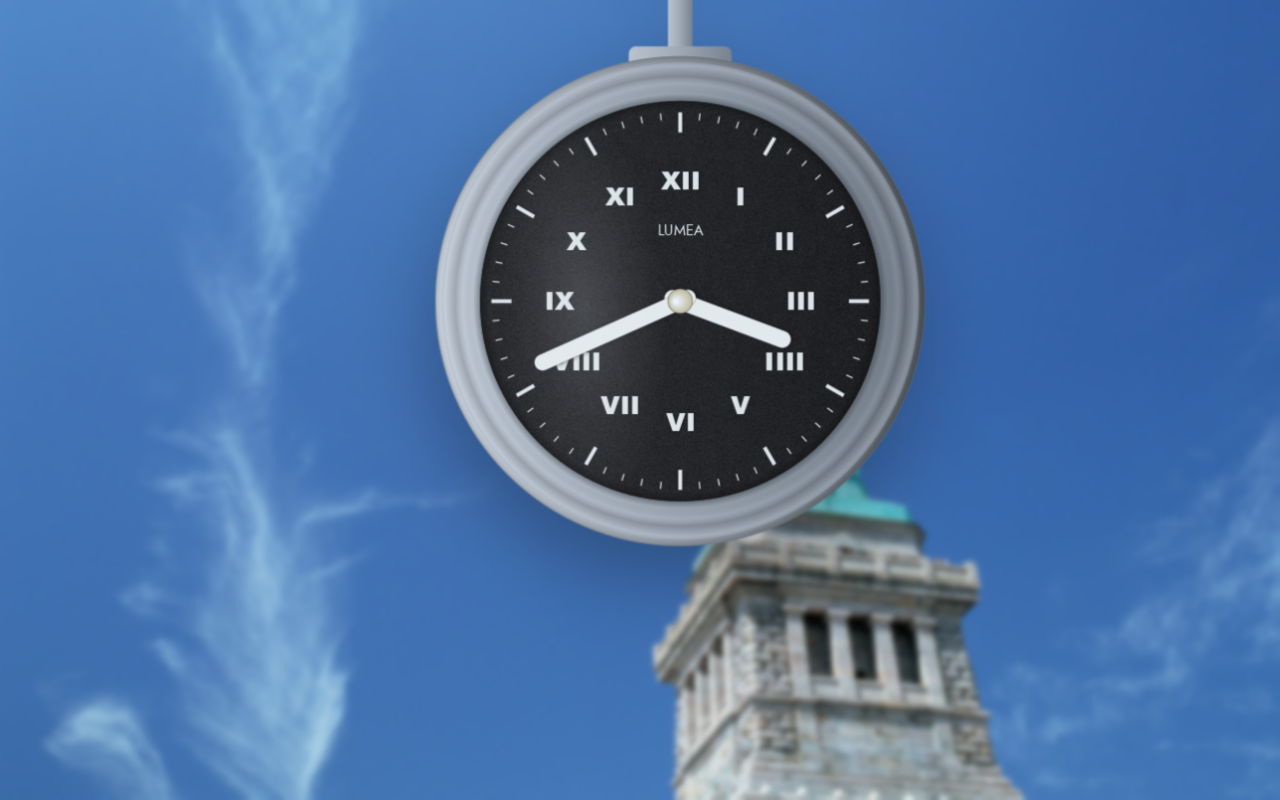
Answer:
3 h 41 min
